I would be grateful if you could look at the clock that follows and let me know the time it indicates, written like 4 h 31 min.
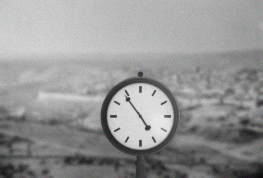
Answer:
4 h 54 min
